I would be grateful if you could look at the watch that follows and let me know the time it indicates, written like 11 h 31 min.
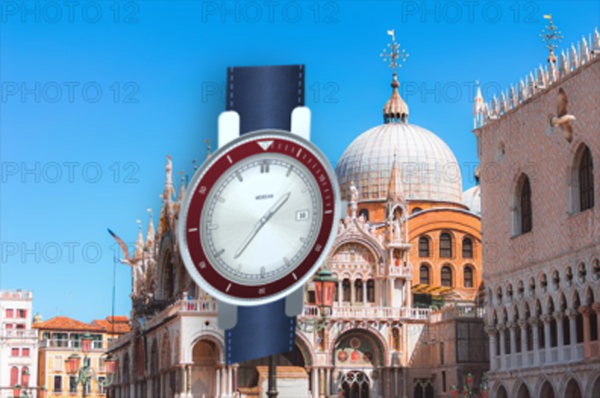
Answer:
1 h 37 min
